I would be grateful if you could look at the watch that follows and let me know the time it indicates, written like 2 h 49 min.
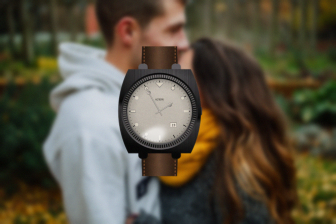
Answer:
1 h 55 min
